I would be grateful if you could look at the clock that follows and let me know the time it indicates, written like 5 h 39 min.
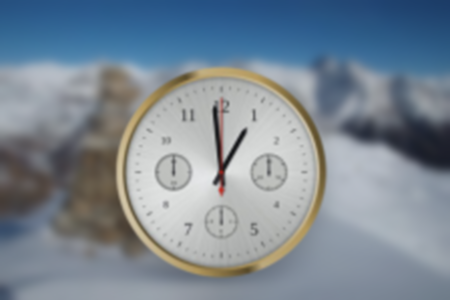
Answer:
12 h 59 min
